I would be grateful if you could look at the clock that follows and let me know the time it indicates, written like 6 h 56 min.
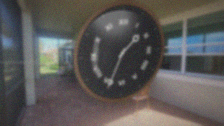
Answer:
1 h 34 min
